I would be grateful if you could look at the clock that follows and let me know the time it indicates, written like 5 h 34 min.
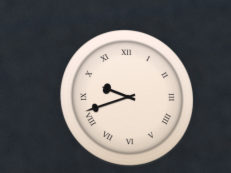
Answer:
9 h 42 min
